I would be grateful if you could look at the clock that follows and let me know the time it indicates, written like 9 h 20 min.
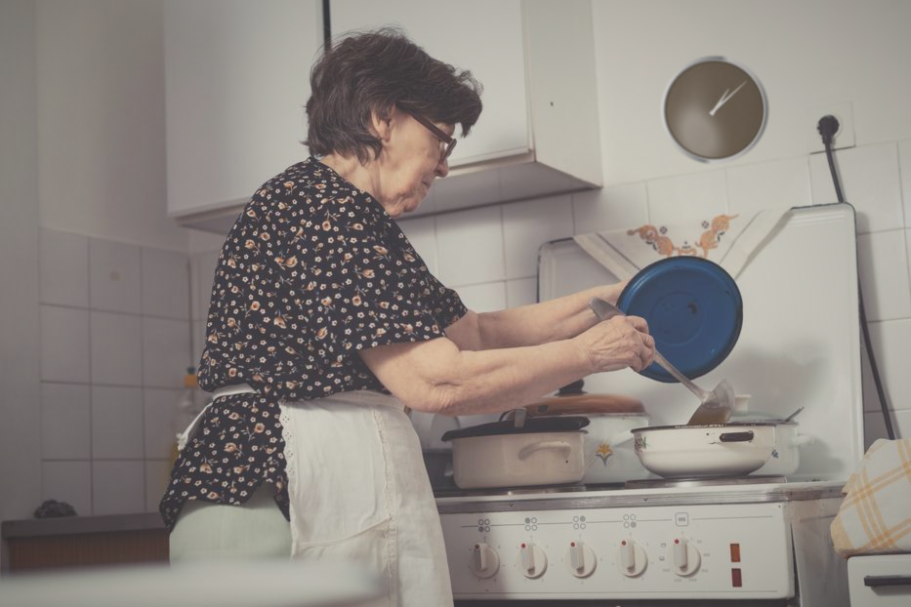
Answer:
1 h 08 min
